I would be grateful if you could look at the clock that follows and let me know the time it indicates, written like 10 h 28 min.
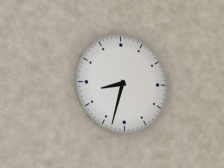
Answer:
8 h 33 min
